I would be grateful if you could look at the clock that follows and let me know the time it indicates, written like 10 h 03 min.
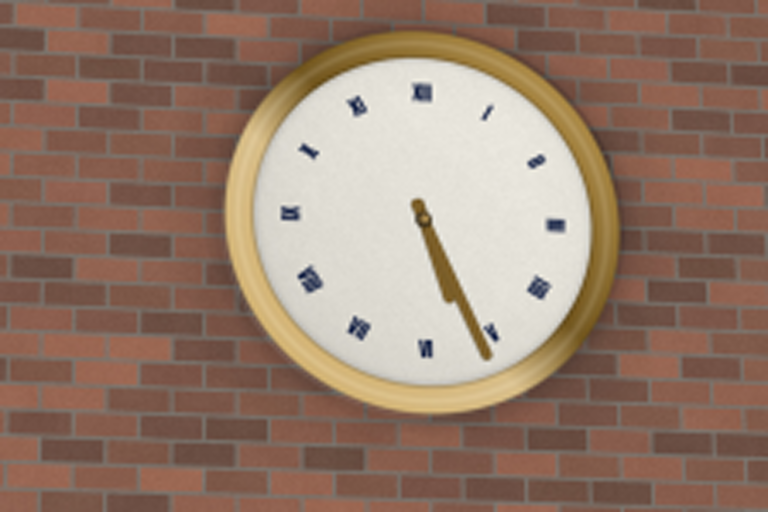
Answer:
5 h 26 min
